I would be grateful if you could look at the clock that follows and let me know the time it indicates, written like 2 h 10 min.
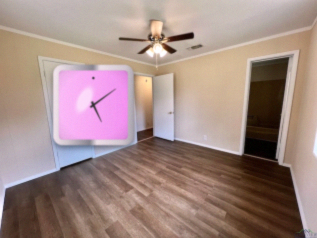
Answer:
5 h 09 min
